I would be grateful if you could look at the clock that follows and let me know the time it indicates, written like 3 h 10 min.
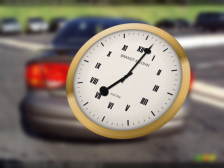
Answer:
7 h 02 min
